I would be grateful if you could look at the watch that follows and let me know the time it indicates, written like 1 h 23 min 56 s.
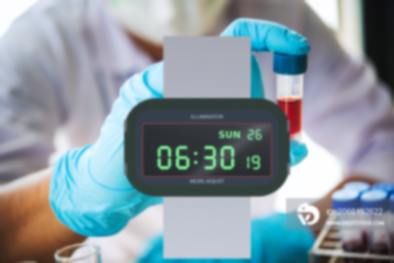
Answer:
6 h 30 min 19 s
